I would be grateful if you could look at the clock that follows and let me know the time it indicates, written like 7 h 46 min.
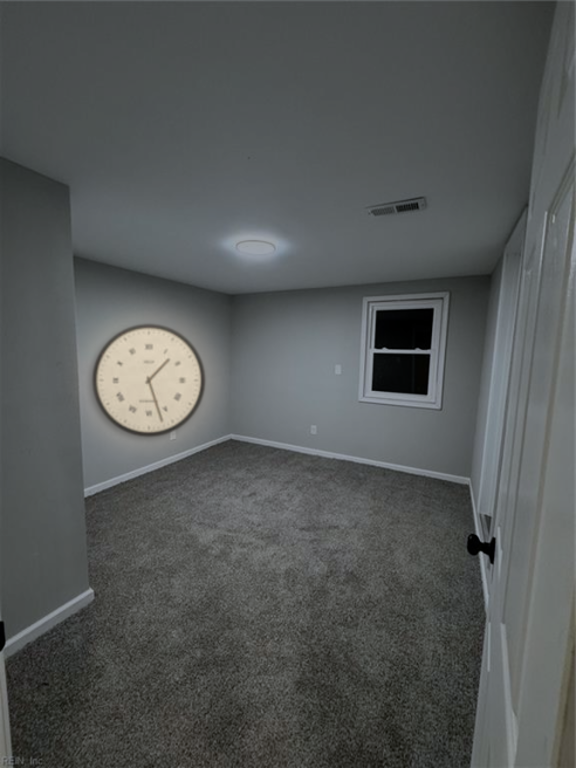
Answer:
1 h 27 min
